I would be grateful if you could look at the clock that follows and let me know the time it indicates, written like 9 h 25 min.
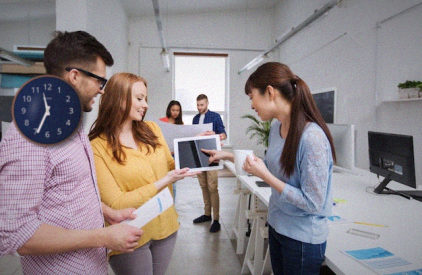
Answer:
11 h 34 min
